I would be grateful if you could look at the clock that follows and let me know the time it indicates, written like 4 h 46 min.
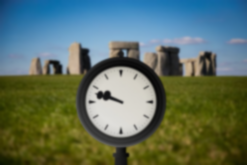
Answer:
9 h 48 min
